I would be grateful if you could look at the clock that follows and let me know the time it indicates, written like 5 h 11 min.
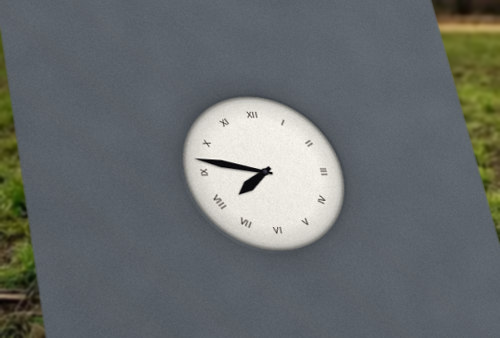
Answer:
7 h 47 min
